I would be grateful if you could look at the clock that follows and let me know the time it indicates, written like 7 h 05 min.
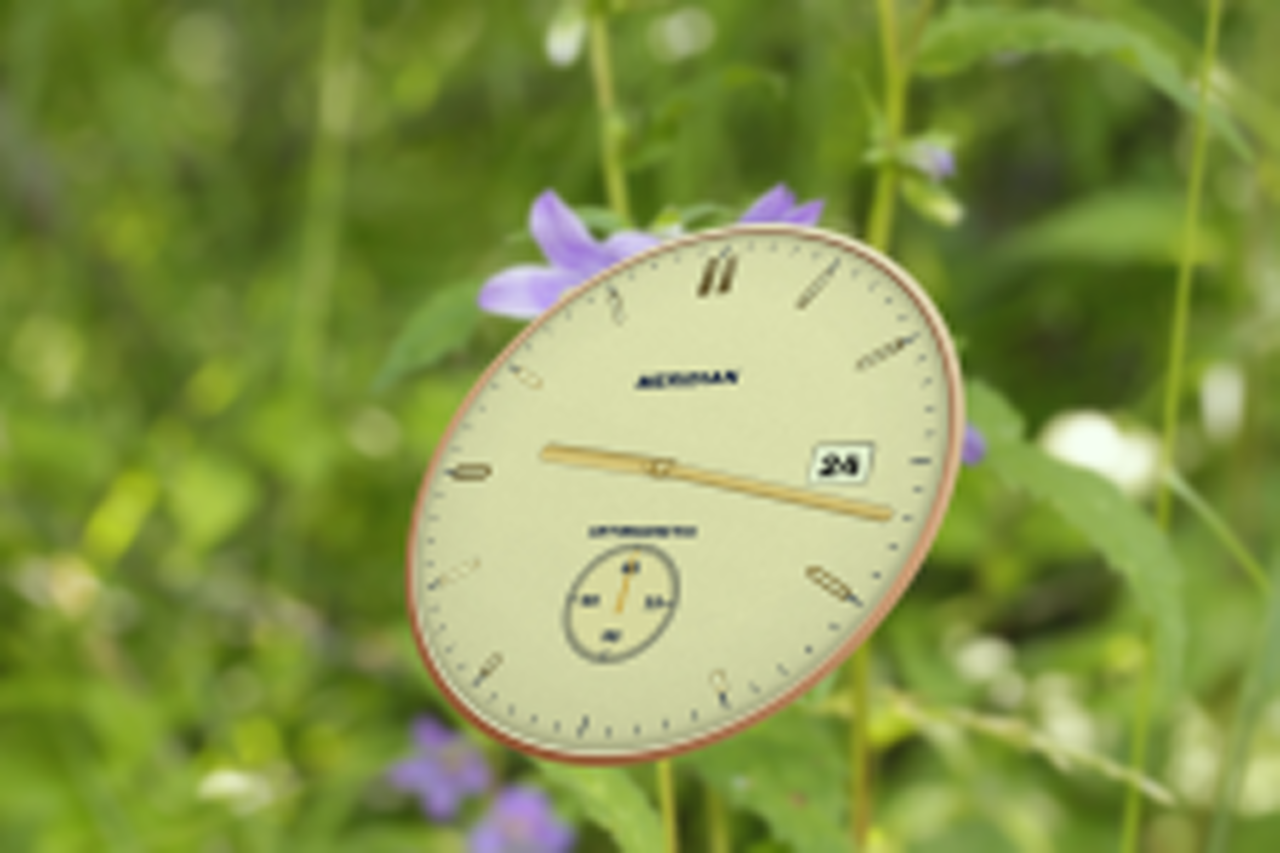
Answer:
9 h 17 min
